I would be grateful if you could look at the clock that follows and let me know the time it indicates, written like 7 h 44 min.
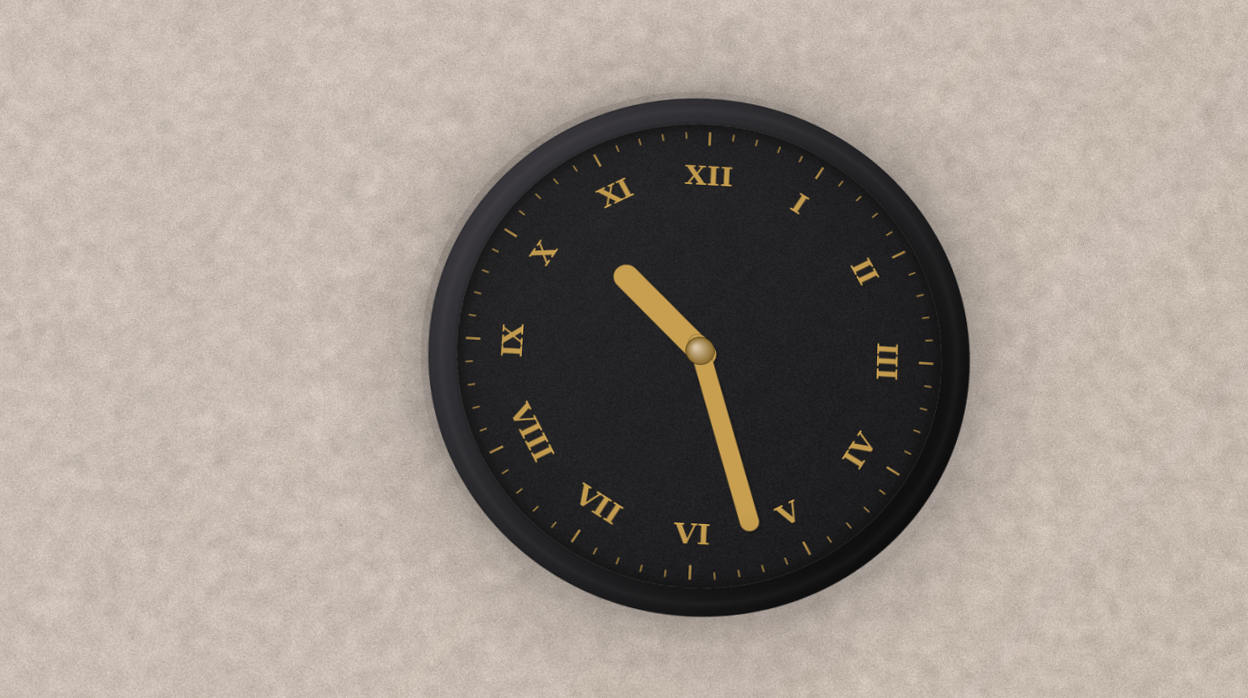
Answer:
10 h 27 min
